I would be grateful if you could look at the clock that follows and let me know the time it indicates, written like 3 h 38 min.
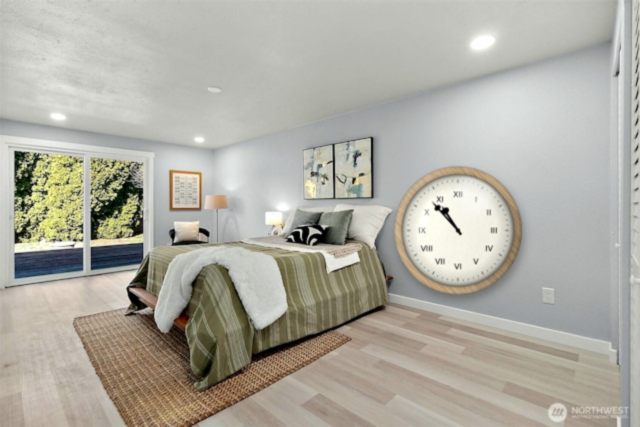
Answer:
10 h 53 min
